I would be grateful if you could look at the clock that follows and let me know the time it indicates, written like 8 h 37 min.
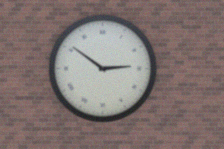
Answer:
2 h 51 min
